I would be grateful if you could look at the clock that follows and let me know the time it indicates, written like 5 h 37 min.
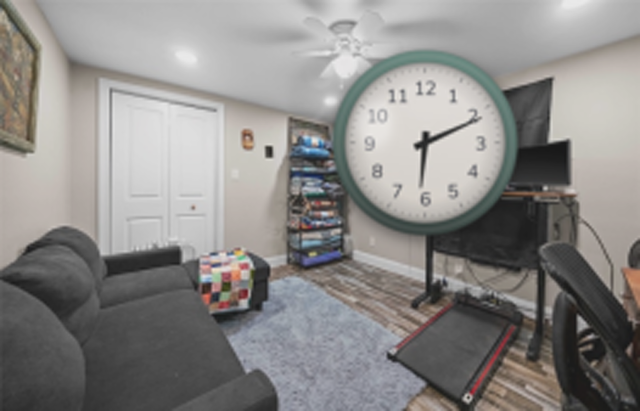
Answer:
6 h 11 min
